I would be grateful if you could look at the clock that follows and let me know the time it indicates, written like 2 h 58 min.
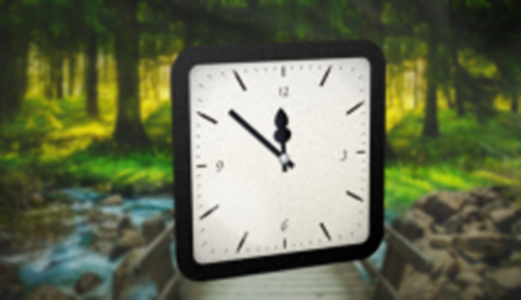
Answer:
11 h 52 min
